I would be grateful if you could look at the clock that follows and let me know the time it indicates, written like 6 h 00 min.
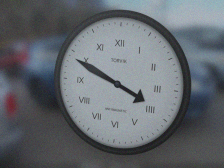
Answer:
3 h 49 min
